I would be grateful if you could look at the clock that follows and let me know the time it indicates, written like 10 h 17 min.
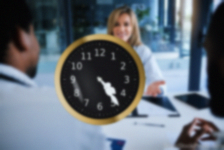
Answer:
4 h 24 min
